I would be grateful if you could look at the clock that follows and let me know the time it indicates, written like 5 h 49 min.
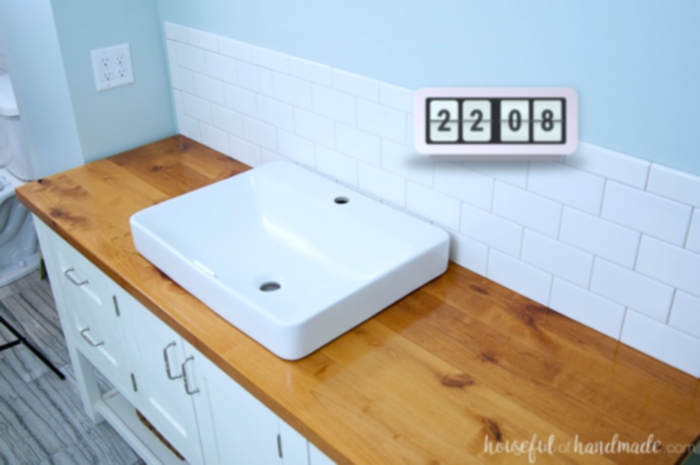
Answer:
22 h 08 min
